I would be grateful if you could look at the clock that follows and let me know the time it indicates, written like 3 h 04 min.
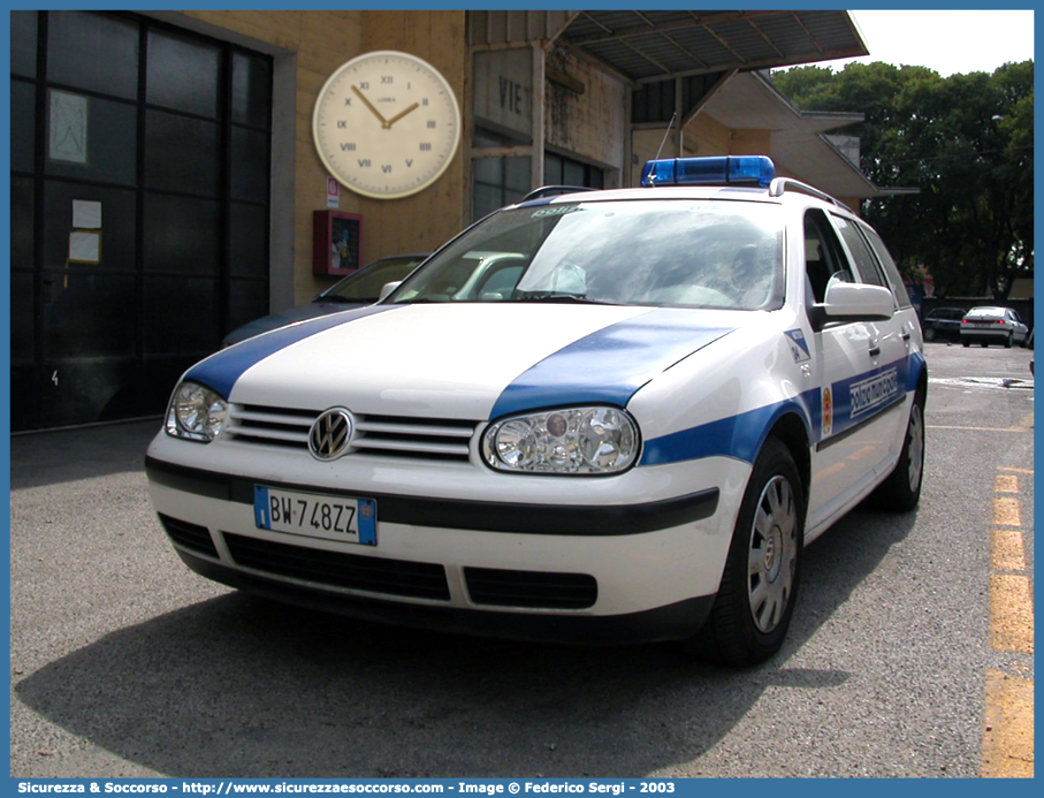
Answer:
1 h 53 min
